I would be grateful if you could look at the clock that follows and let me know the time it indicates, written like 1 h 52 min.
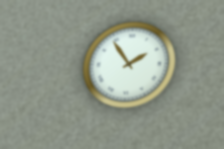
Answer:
1 h 54 min
